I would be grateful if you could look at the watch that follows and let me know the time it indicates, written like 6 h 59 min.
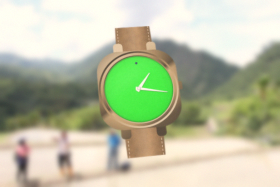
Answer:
1 h 17 min
